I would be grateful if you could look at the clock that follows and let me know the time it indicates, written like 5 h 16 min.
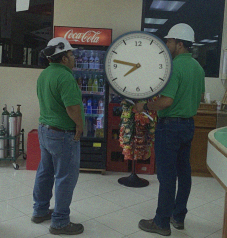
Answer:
7 h 47 min
